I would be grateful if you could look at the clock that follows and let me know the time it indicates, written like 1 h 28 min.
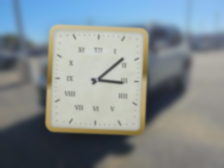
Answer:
3 h 08 min
